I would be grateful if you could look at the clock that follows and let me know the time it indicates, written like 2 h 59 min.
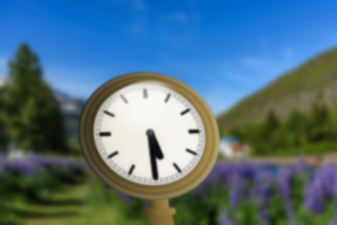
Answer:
5 h 30 min
